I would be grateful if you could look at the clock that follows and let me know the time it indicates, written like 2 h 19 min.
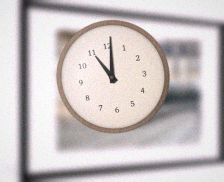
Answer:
11 h 01 min
